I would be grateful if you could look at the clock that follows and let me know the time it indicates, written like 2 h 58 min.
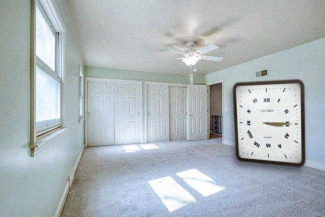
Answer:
3 h 15 min
